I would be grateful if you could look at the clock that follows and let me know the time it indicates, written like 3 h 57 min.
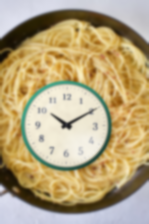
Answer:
10 h 10 min
